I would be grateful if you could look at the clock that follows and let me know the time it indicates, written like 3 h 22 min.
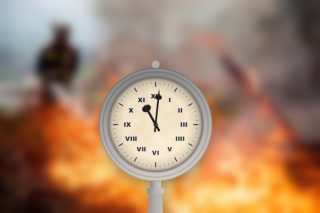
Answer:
11 h 01 min
